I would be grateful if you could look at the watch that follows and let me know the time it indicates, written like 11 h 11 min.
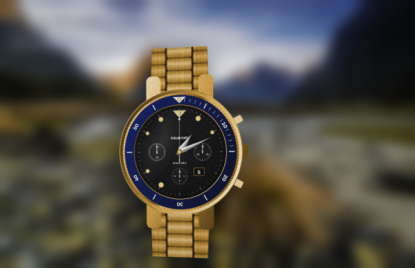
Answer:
1 h 11 min
